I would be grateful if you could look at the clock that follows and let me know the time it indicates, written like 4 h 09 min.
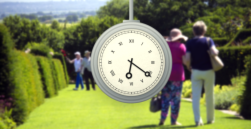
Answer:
6 h 21 min
